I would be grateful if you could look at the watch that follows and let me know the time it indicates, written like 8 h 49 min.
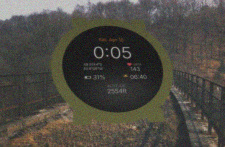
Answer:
0 h 05 min
